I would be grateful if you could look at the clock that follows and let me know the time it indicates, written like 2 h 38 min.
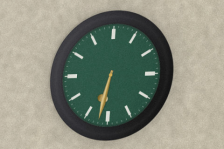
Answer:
6 h 32 min
